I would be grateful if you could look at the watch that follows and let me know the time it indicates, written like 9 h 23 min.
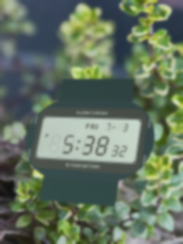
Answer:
5 h 38 min
